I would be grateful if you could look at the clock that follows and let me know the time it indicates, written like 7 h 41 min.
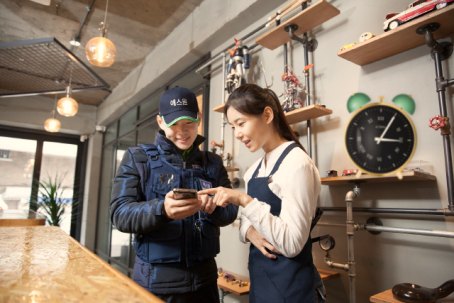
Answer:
3 h 05 min
